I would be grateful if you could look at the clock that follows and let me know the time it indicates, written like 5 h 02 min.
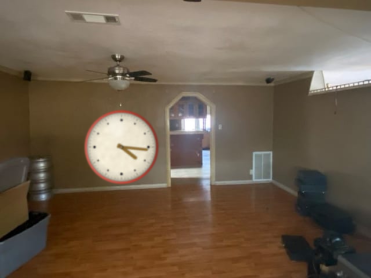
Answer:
4 h 16 min
